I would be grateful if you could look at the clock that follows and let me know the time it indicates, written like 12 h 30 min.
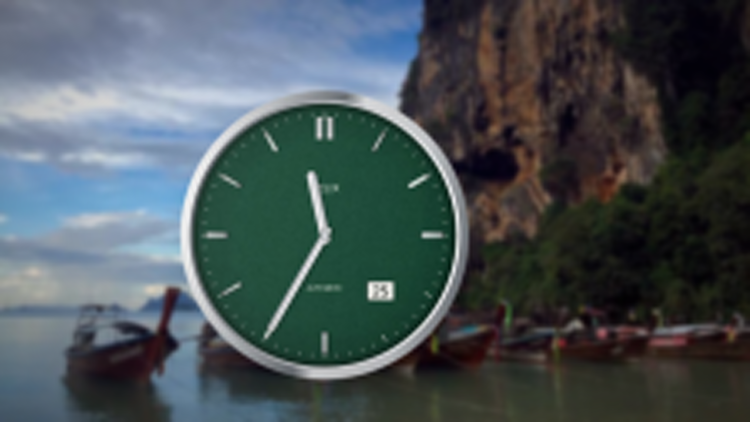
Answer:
11 h 35 min
